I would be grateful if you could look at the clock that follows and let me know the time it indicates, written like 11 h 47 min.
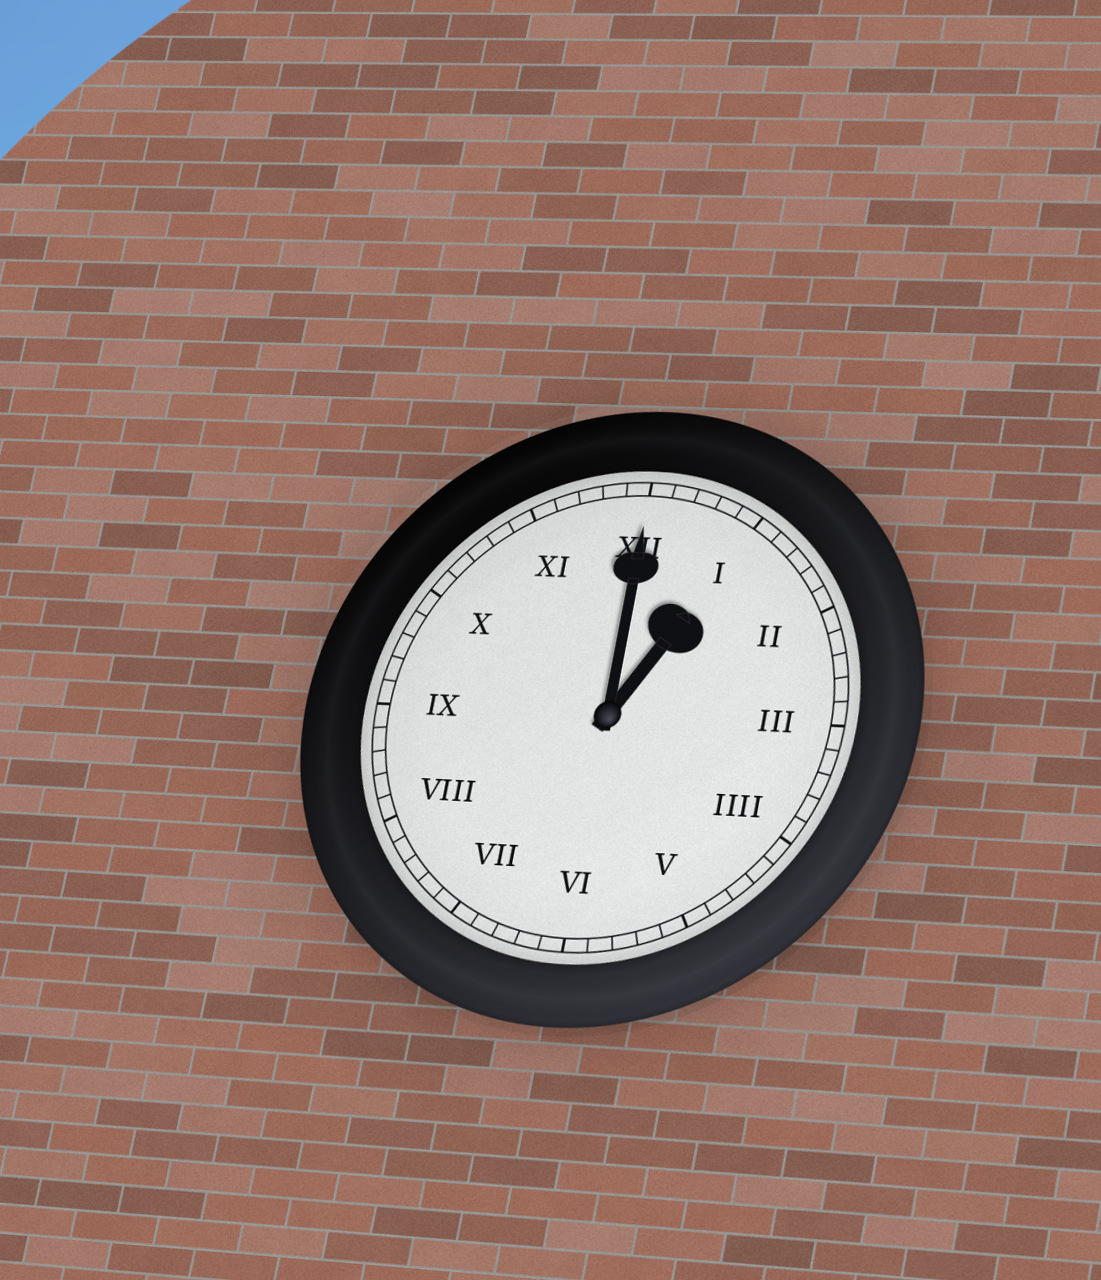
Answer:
1 h 00 min
